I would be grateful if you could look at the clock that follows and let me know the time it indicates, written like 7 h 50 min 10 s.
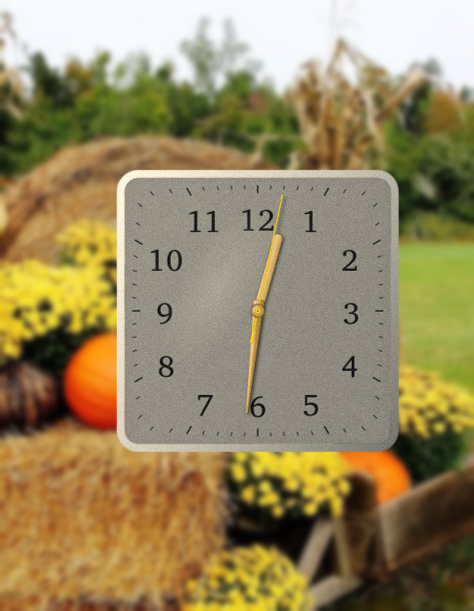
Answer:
12 h 31 min 02 s
